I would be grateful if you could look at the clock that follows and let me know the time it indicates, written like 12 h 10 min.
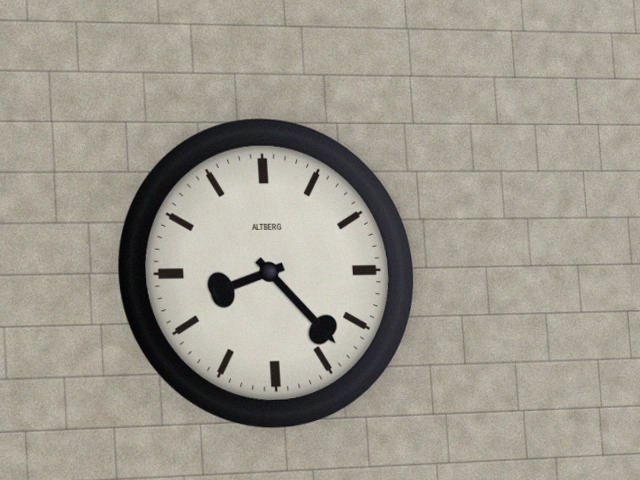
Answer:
8 h 23 min
